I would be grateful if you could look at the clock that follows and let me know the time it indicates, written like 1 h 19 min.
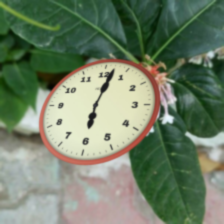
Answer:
6 h 02 min
